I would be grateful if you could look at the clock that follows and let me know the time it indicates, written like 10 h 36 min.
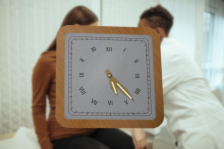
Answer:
5 h 23 min
